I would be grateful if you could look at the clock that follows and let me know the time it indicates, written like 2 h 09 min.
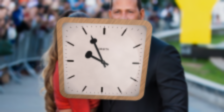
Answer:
9 h 56 min
